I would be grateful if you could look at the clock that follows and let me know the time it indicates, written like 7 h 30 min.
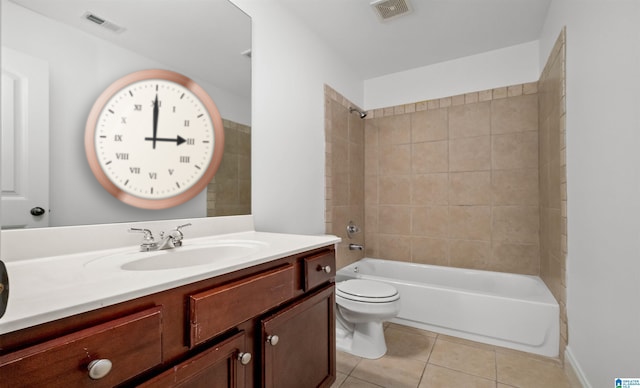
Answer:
3 h 00 min
